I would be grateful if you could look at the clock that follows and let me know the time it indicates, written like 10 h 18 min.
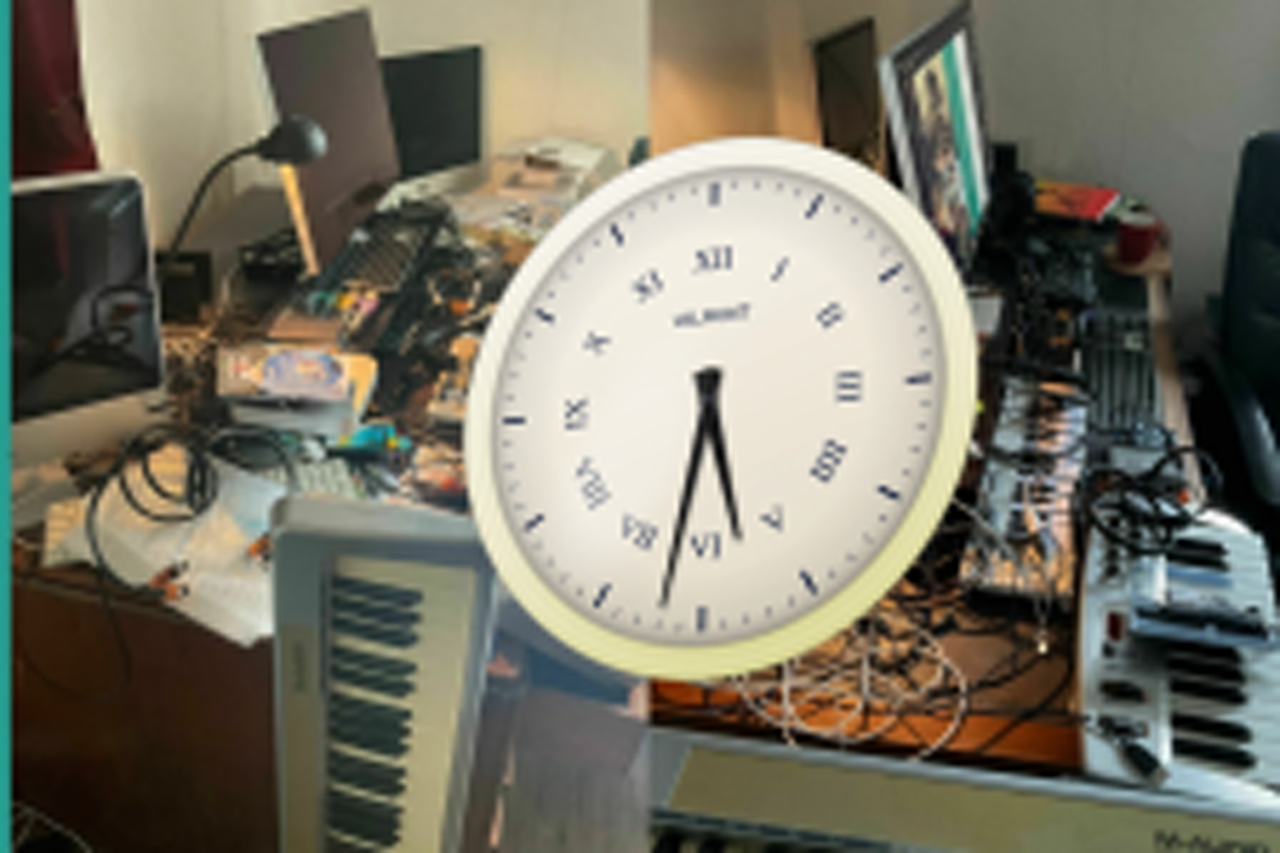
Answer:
5 h 32 min
